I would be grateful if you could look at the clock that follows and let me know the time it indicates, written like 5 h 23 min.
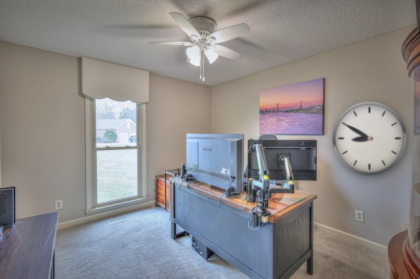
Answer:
8 h 50 min
